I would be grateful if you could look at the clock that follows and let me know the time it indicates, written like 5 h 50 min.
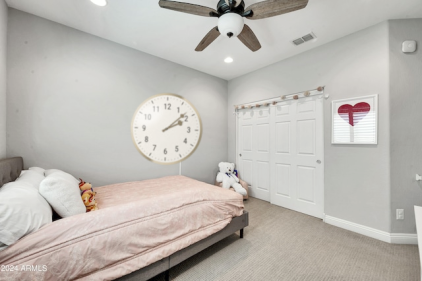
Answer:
2 h 08 min
